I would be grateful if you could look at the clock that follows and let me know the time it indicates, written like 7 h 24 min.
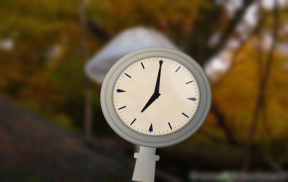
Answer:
7 h 00 min
